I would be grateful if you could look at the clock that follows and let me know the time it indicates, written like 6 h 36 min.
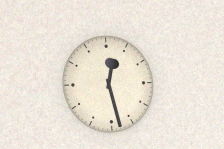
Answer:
12 h 28 min
